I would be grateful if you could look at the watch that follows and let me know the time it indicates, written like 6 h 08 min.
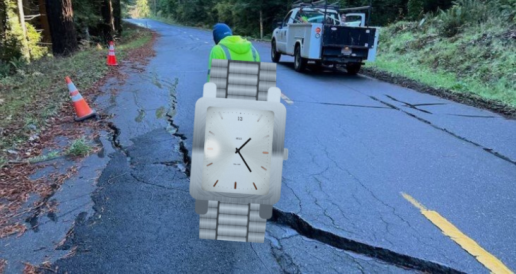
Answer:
1 h 24 min
